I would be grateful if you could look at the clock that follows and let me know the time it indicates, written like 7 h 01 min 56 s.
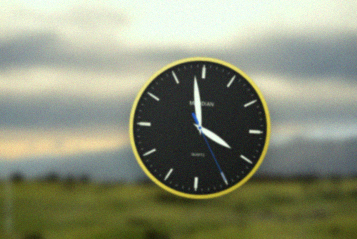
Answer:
3 h 58 min 25 s
